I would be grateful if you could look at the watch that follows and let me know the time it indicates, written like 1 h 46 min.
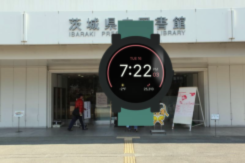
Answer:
7 h 22 min
